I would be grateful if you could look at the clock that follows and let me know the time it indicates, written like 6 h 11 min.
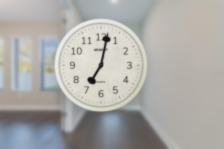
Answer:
7 h 02 min
